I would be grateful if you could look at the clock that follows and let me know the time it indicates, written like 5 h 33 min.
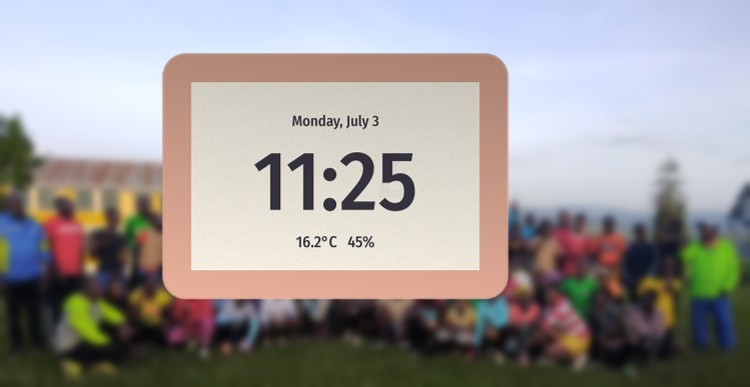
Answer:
11 h 25 min
